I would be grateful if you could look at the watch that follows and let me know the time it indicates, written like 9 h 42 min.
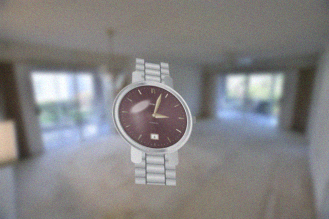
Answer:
3 h 03 min
